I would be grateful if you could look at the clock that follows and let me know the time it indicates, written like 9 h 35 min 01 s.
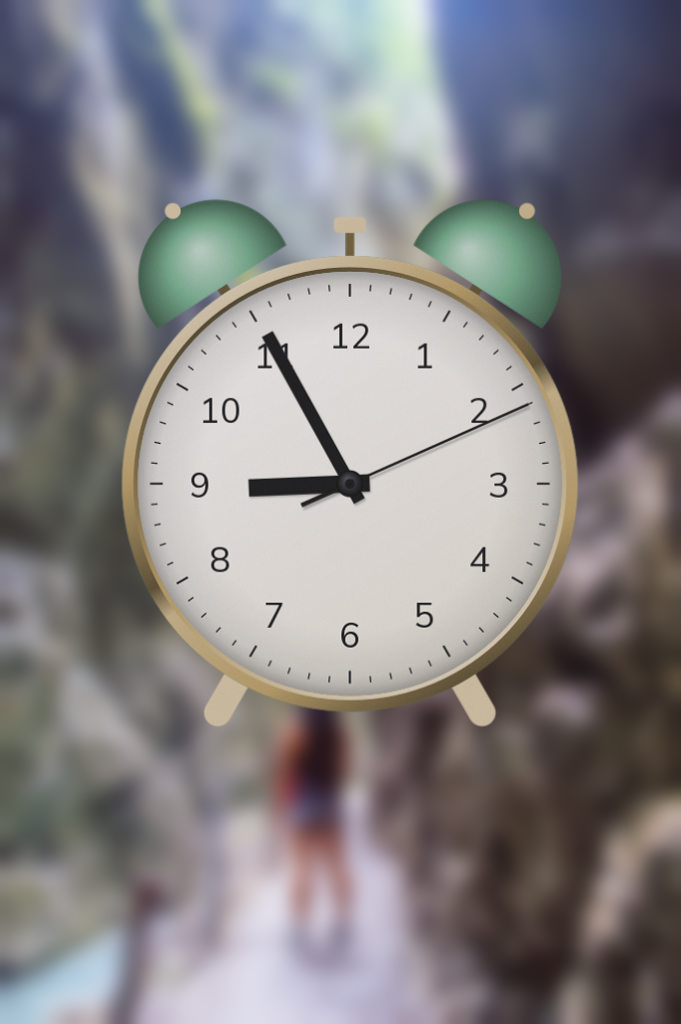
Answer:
8 h 55 min 11 s
